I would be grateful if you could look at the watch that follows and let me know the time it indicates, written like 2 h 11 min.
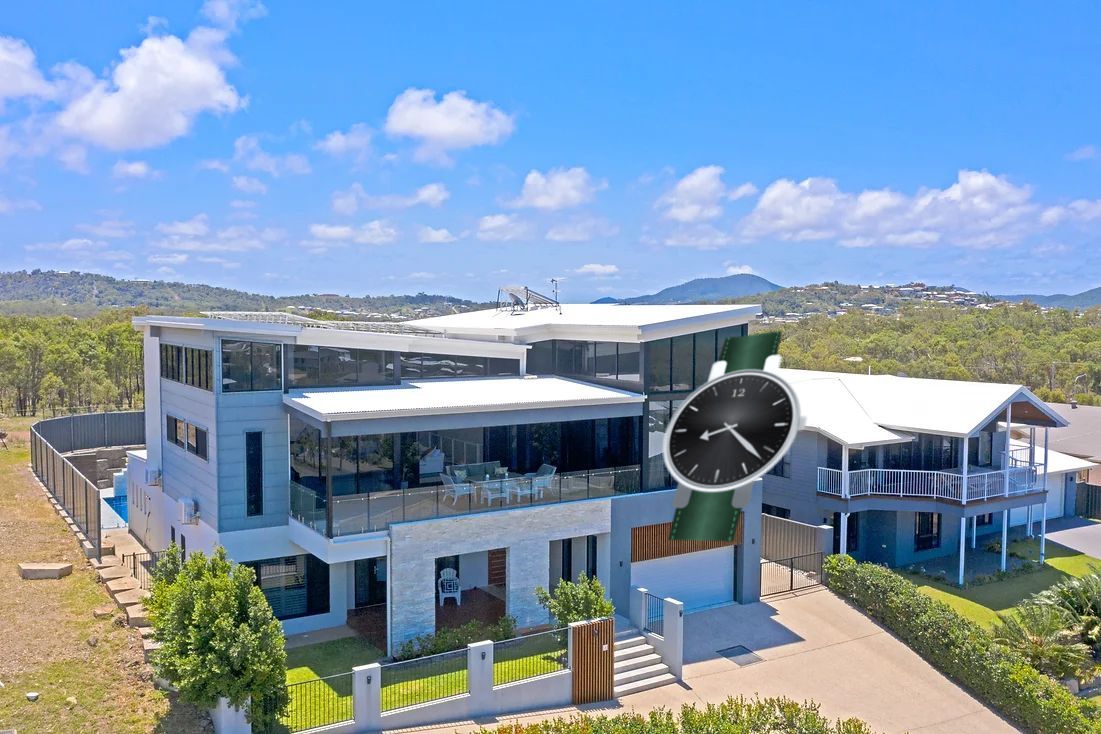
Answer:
8 h 22 min
